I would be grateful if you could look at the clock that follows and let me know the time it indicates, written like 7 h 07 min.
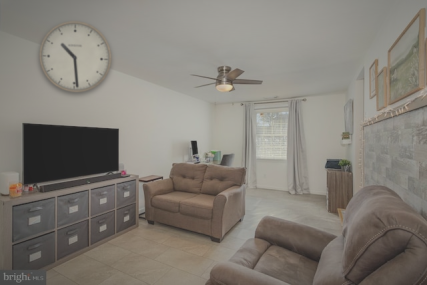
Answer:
10 h 29 min
